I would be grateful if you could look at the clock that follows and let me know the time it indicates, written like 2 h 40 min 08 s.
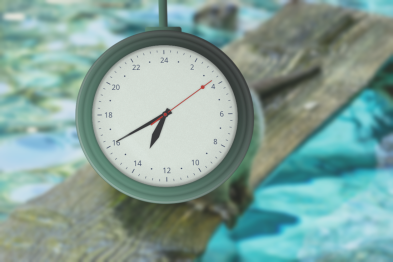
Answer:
13 h 40 min 09 s
